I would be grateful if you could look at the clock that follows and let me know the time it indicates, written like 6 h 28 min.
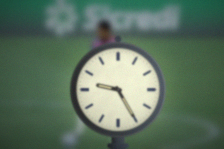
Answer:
9 h 25 min
